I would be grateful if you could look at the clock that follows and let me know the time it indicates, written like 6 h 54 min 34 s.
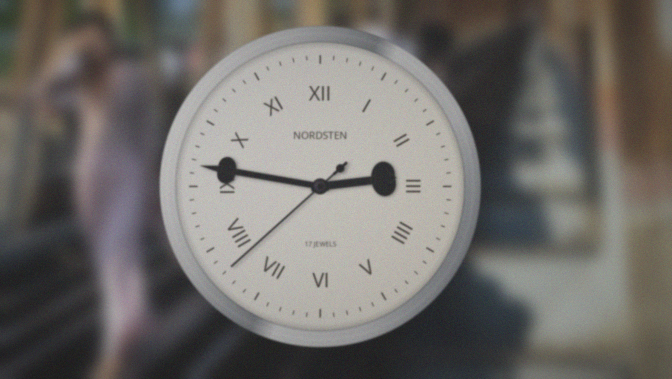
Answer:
2 h 46 min 38 s
